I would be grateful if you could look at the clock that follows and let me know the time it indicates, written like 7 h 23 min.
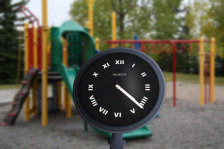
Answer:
4 h 22 min
